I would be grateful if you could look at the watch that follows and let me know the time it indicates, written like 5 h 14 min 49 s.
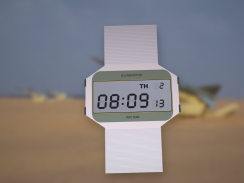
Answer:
8 h 09 min 13 s
